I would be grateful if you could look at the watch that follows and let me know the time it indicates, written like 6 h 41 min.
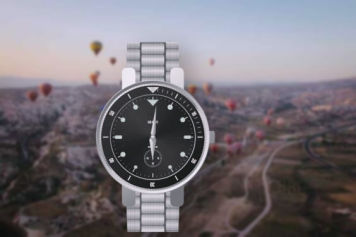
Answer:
6 h 01 min
